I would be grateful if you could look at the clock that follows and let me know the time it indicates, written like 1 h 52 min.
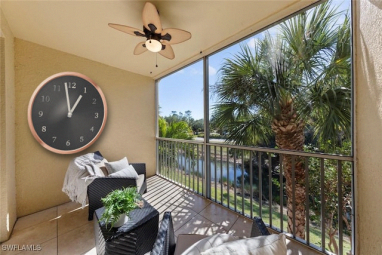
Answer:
12 h 58 min
